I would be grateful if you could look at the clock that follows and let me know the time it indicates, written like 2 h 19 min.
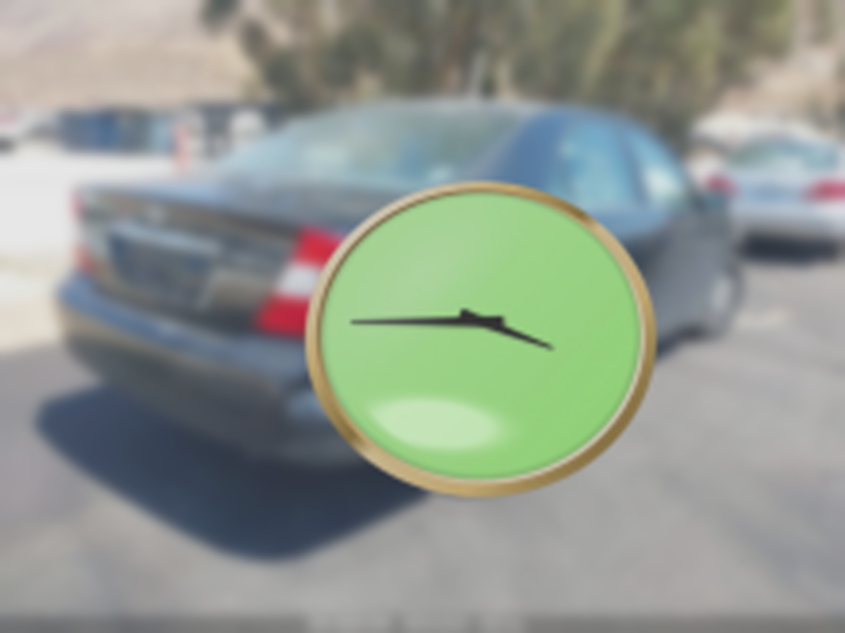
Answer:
3 h 45 min
